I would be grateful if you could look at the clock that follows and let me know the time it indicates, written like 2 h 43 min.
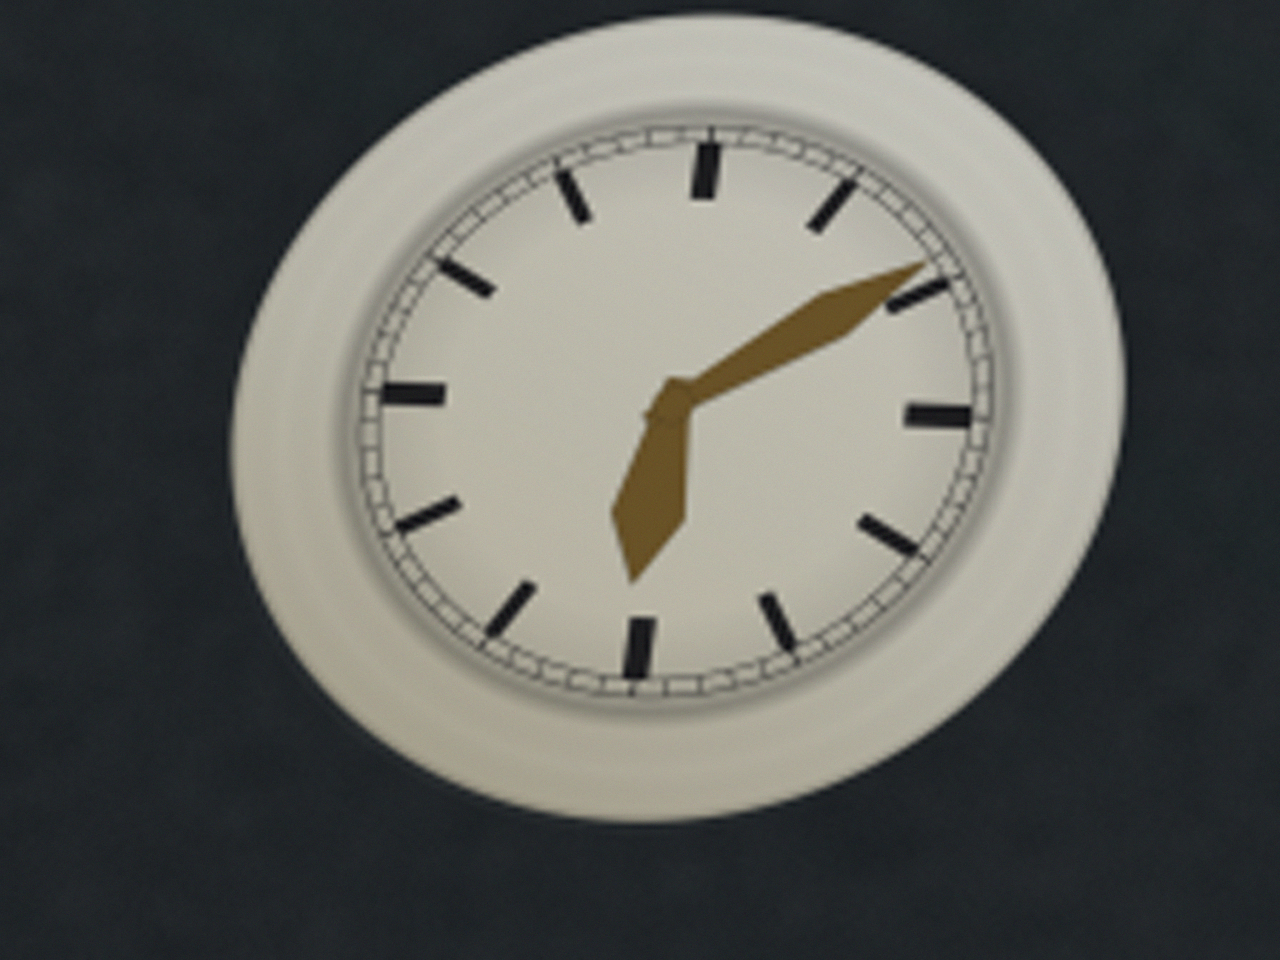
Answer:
6 h 09 min
